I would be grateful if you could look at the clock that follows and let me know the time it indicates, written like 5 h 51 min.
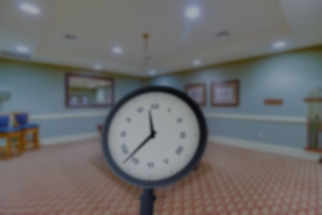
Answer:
11 h 37 min
